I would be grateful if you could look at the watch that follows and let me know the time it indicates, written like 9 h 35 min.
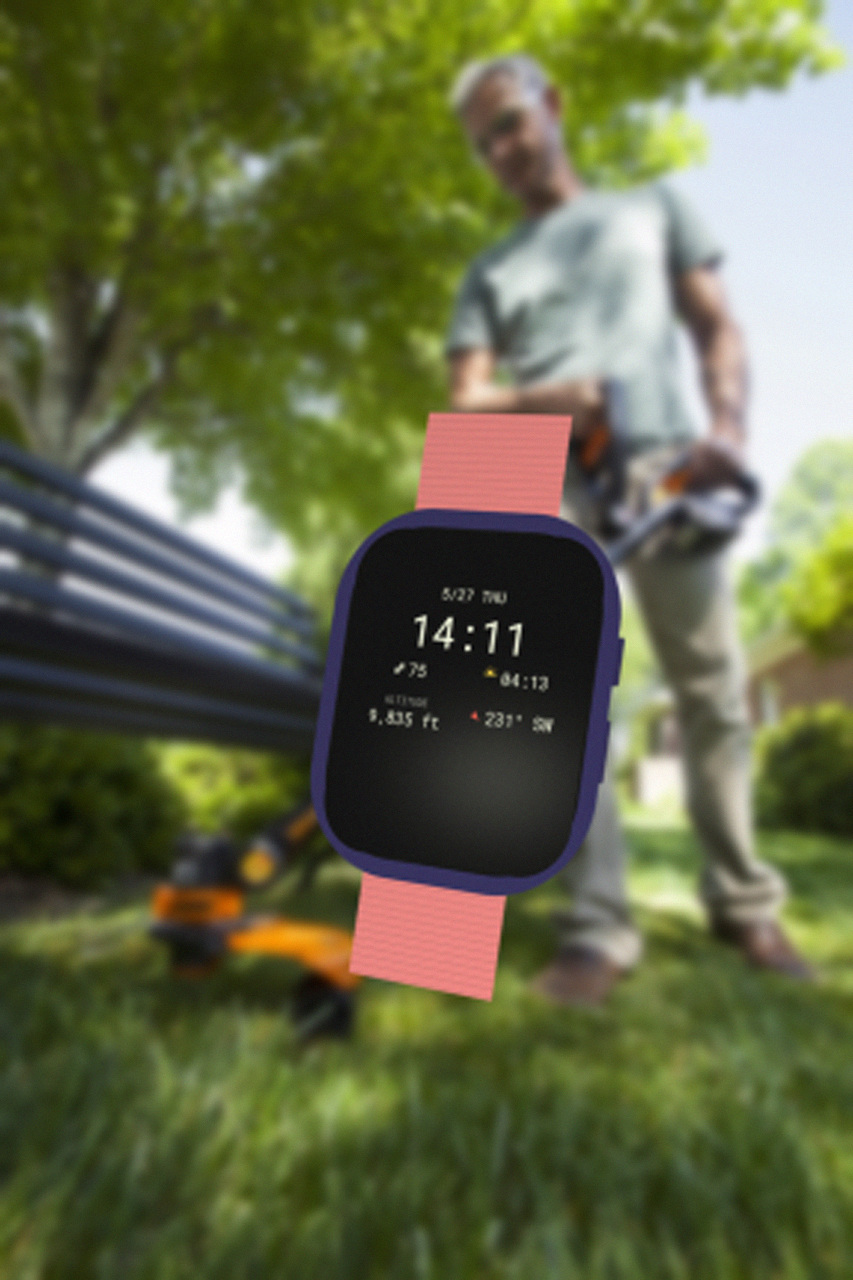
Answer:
14 h 11 min
